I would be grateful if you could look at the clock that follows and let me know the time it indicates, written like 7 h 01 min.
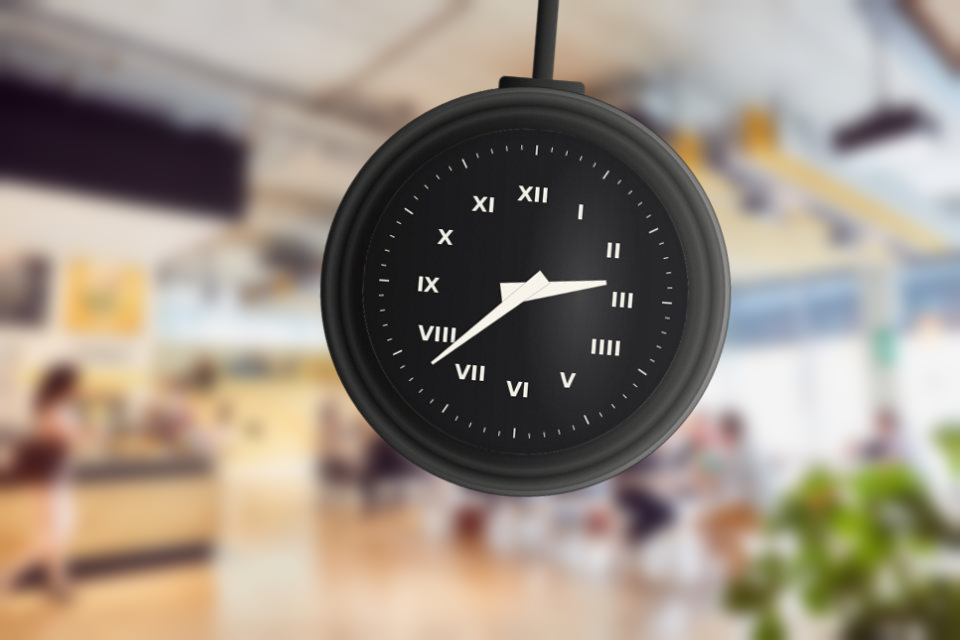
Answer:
2 h 38 min
